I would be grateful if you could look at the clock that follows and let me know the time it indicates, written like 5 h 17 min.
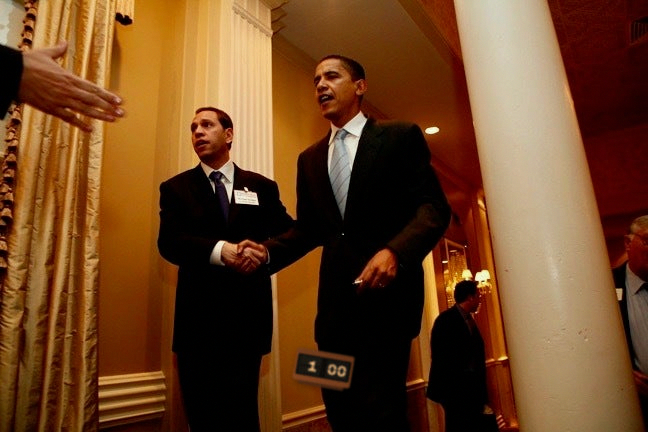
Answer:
1 h 00 min
